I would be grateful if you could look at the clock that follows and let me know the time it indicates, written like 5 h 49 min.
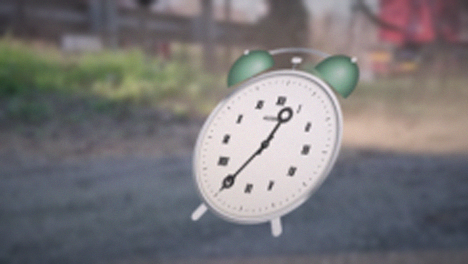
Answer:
12 h 35 min
